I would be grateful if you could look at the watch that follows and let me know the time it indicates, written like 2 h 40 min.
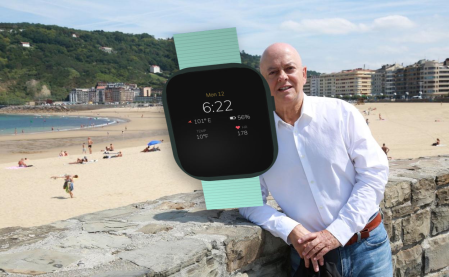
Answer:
6 h 22 min
